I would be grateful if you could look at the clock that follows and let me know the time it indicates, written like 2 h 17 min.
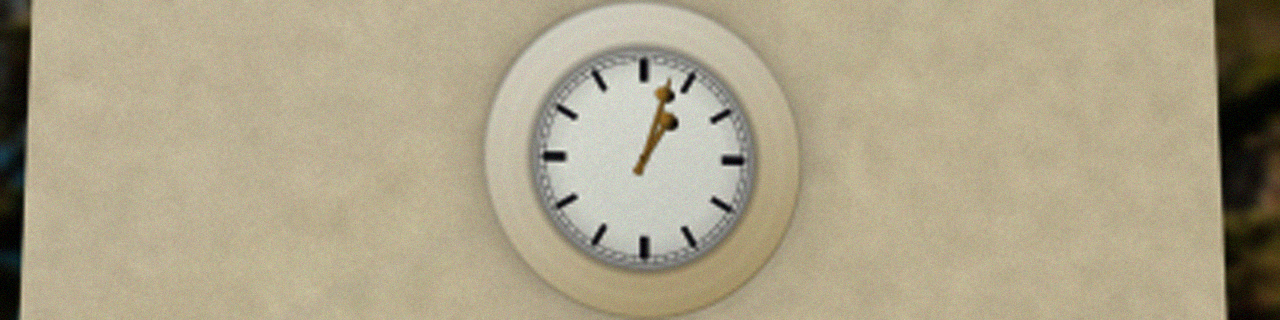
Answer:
1 h 03 min
